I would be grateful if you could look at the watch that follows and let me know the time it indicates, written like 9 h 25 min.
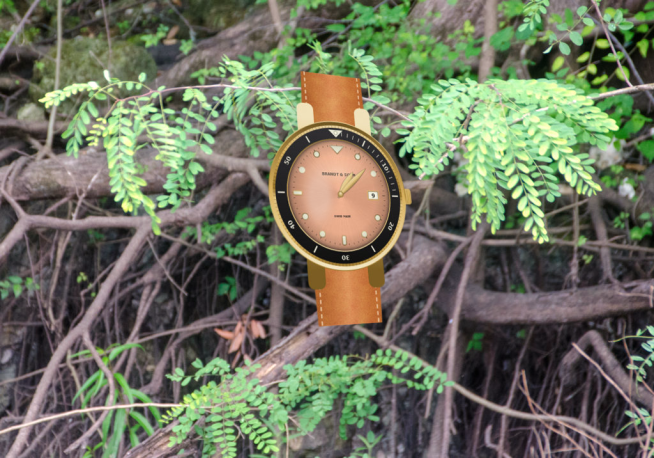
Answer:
1 h 08 min
